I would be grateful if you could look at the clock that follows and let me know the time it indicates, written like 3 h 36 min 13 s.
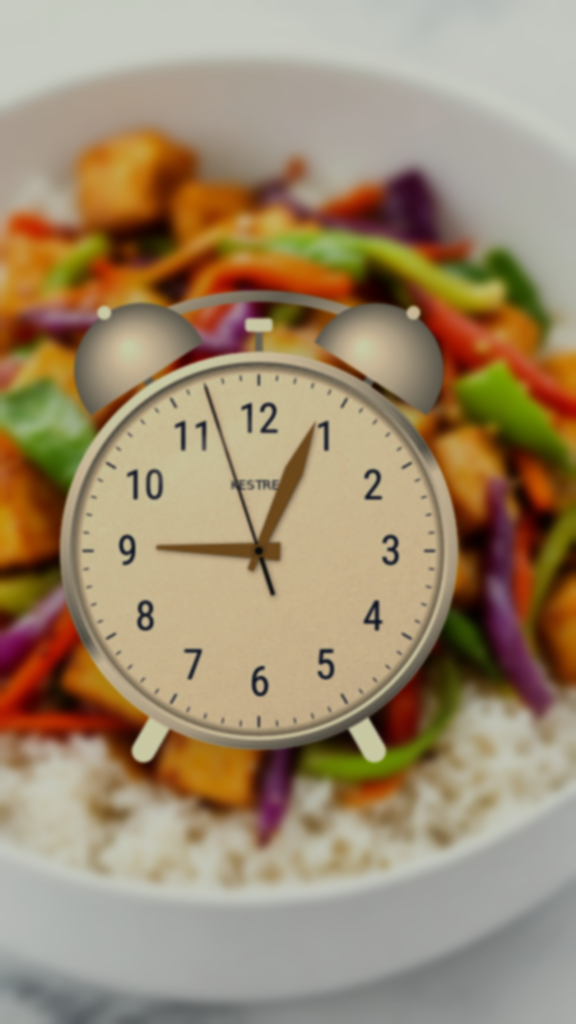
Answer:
9 h 03 min 57 s
